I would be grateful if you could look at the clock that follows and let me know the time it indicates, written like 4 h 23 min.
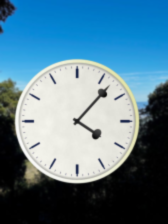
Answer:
4 h 07 min
